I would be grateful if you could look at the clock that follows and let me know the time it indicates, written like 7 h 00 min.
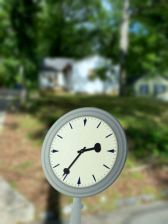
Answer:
2 h 36 min
